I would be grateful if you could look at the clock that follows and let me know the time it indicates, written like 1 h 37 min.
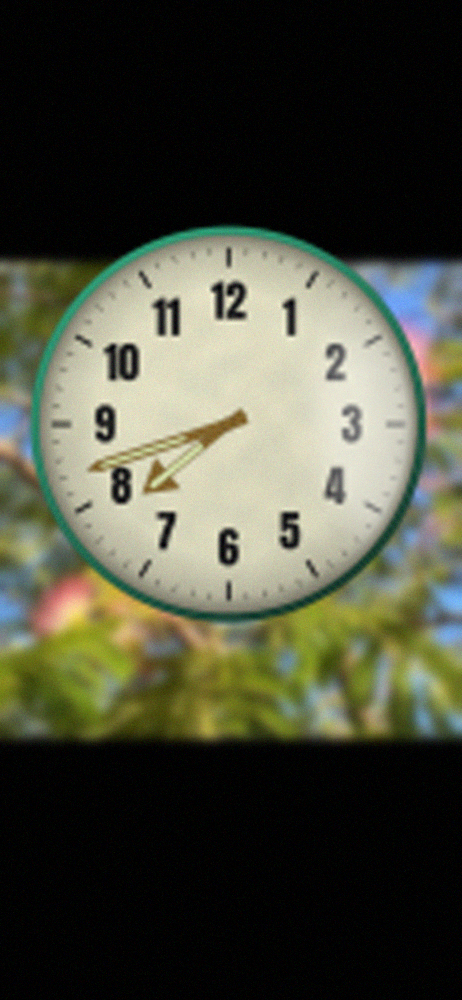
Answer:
7 h 42 min
